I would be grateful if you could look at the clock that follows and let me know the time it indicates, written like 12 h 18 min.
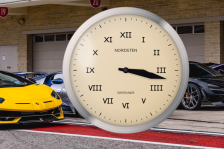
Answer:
3 h 17 min
